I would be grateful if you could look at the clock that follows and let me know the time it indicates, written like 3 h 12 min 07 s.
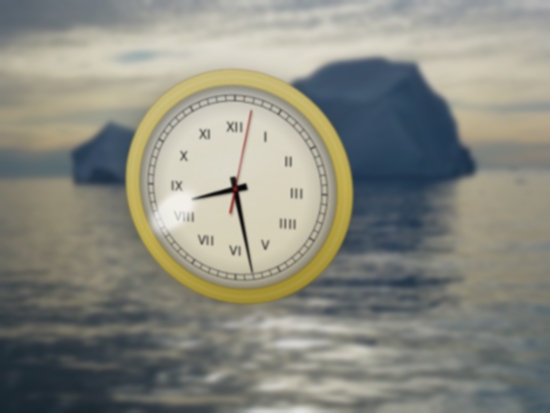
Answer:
8 h 28 min 02 s
